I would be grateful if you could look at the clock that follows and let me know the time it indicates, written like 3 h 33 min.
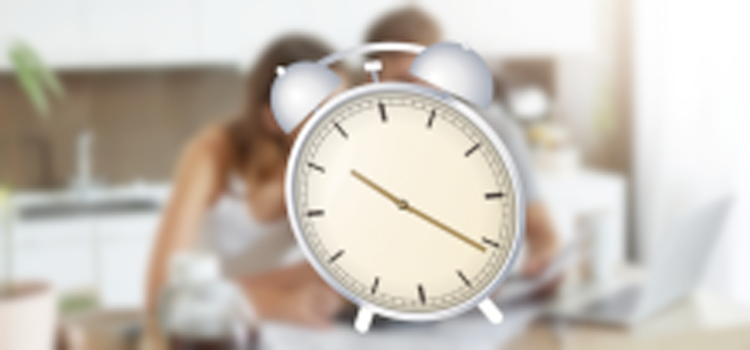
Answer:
10 h 21 min
